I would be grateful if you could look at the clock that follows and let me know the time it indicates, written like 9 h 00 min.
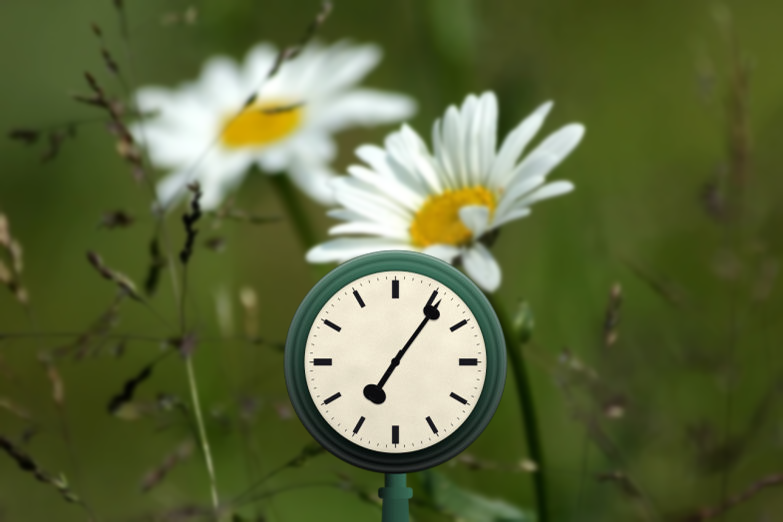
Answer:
7 h 06 min
